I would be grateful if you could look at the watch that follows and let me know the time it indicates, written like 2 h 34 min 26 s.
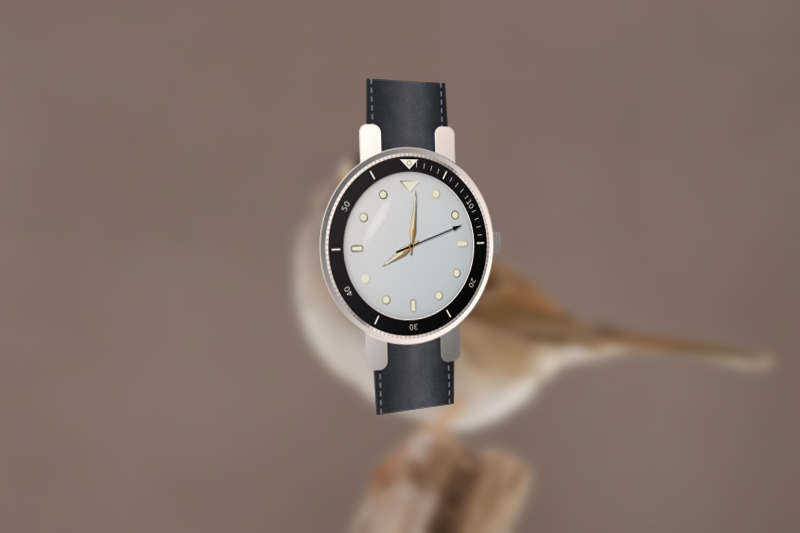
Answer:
8 h 01 min 12 s
